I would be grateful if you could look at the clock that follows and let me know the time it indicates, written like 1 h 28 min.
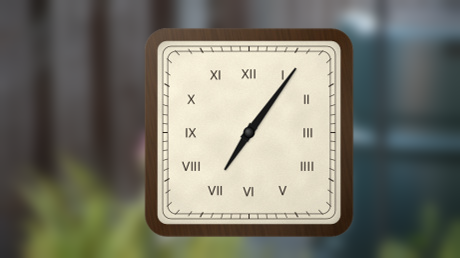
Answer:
7 h 06 min
